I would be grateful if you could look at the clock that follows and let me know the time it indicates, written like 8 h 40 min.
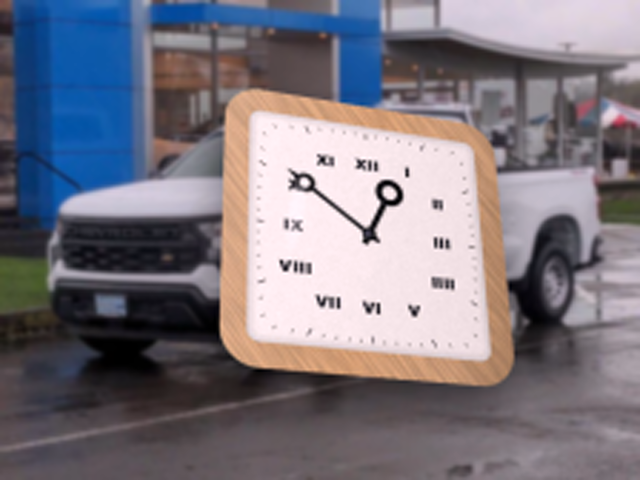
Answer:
12 h 51 min
